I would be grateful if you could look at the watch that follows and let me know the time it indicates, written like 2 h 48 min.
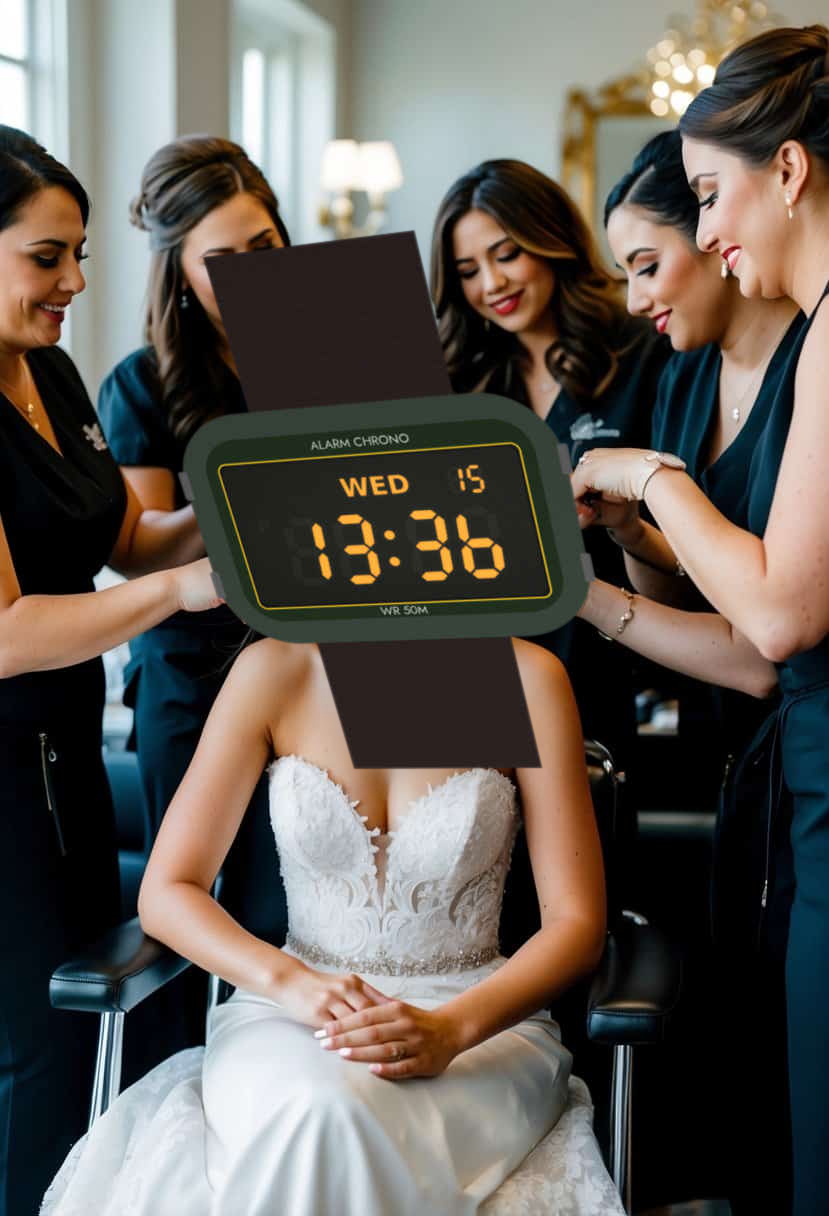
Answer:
13 h 36 min
